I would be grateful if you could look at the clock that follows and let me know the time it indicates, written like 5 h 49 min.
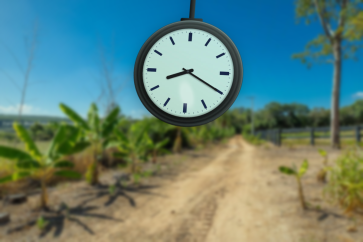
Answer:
8 h 20 min
